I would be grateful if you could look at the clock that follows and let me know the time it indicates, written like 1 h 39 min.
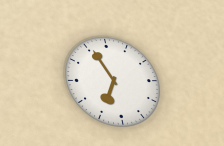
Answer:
6 h 56 min
